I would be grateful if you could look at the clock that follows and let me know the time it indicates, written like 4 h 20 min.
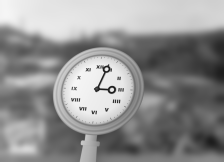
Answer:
3 h 03 min
